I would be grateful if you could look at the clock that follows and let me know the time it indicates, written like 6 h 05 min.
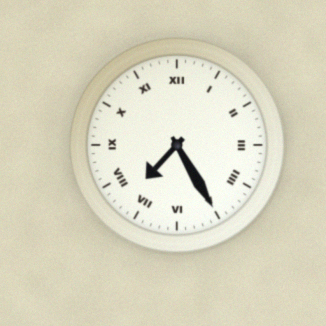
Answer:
7 h 25 min
